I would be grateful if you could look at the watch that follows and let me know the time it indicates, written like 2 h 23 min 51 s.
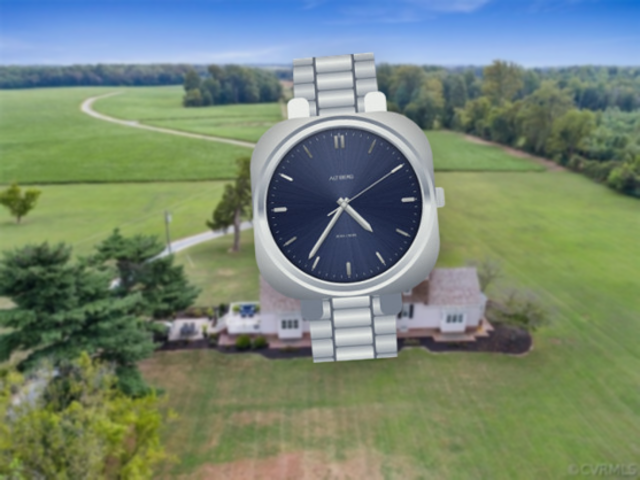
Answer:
4 h 36 min 10 s
